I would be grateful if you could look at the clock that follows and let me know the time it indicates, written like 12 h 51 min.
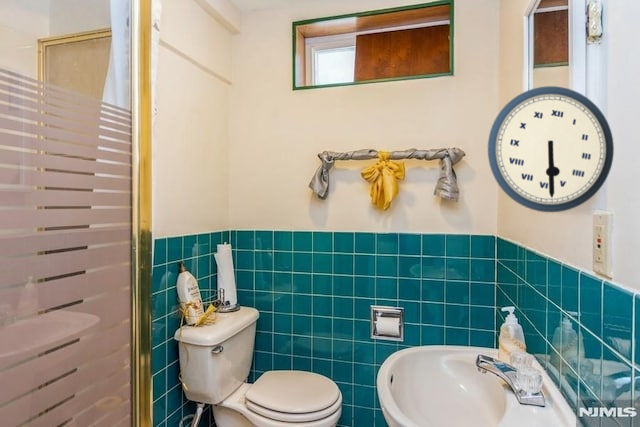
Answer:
5 h 28 min
